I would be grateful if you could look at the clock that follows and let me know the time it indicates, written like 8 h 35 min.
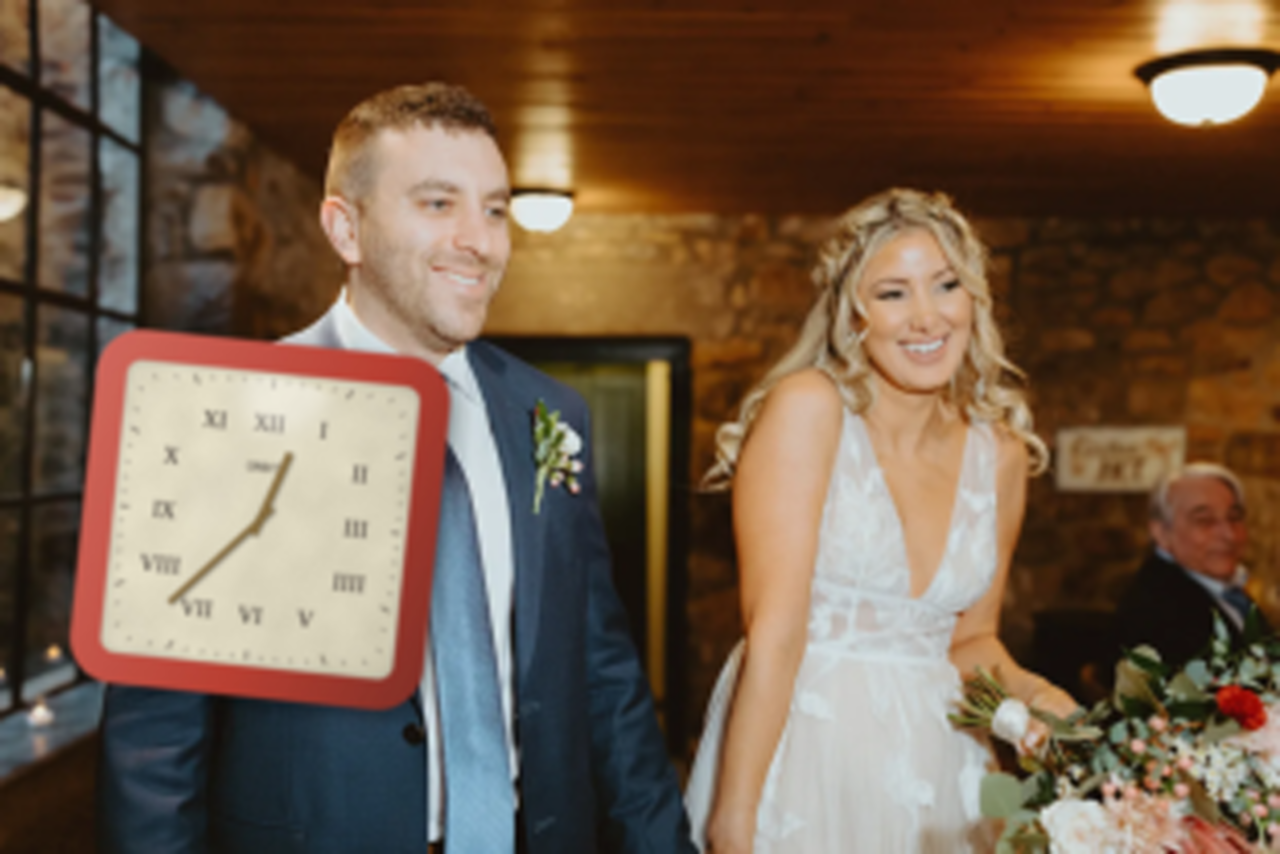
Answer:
12 h 37 min
